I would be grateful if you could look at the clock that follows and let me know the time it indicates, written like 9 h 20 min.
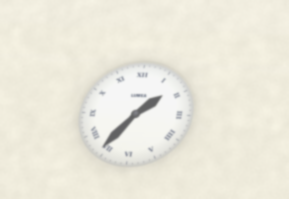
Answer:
1 h 36 min
